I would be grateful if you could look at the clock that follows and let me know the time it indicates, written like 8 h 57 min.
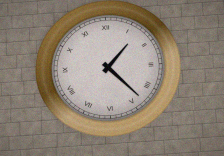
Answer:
1 h 23 min
